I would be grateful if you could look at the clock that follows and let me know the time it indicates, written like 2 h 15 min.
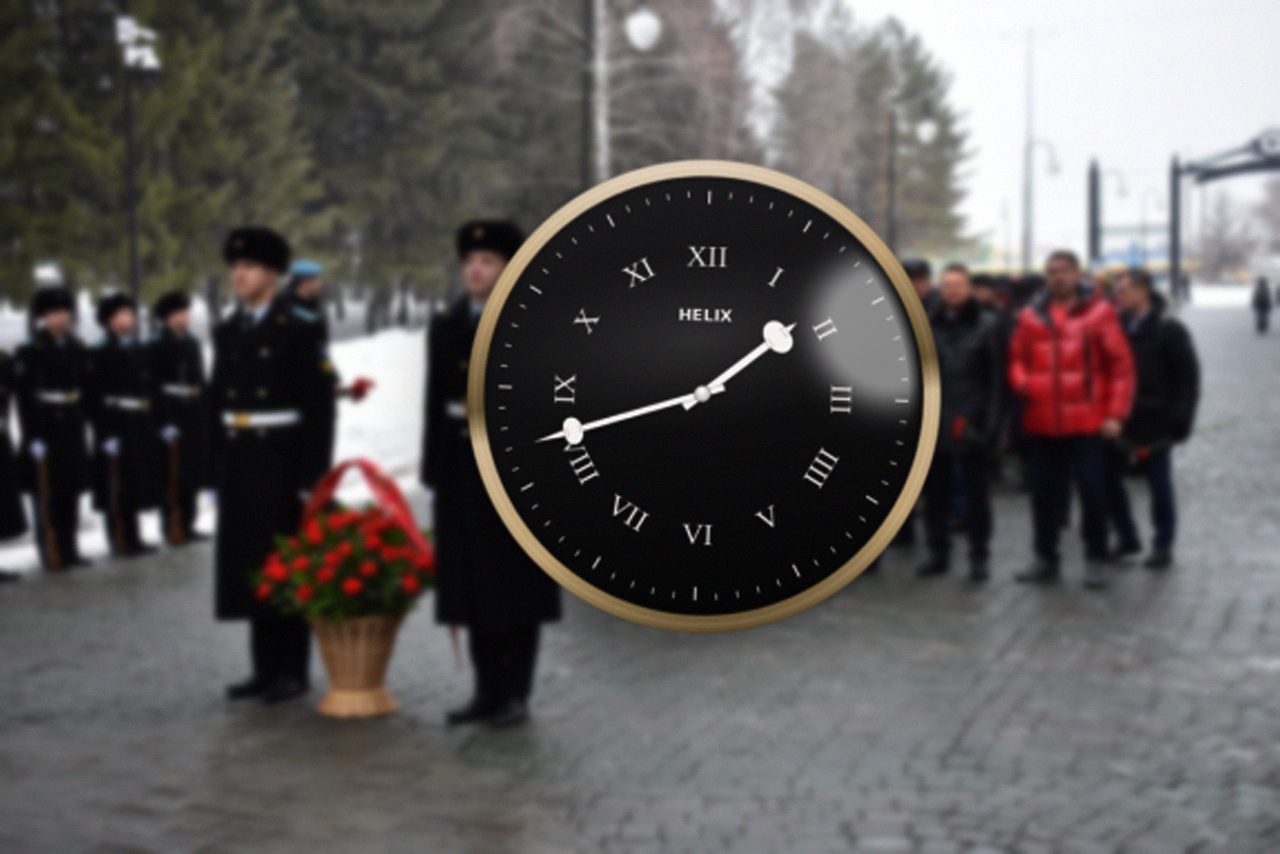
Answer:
1 h 42 min
